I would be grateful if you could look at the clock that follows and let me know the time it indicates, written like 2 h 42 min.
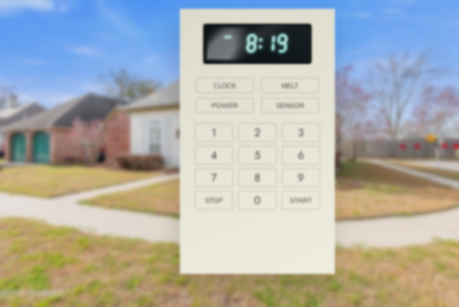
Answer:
8 h 19 min
